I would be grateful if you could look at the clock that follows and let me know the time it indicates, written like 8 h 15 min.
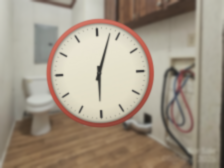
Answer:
6 h 03 min
